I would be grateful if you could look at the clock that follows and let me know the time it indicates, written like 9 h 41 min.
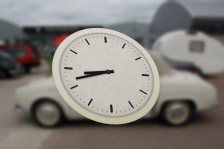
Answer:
8 h 42 min
